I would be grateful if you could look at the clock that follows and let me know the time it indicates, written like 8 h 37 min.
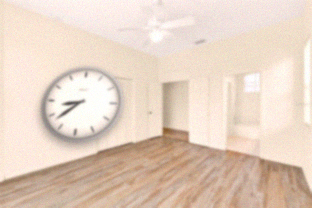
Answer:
8 h 38 min
